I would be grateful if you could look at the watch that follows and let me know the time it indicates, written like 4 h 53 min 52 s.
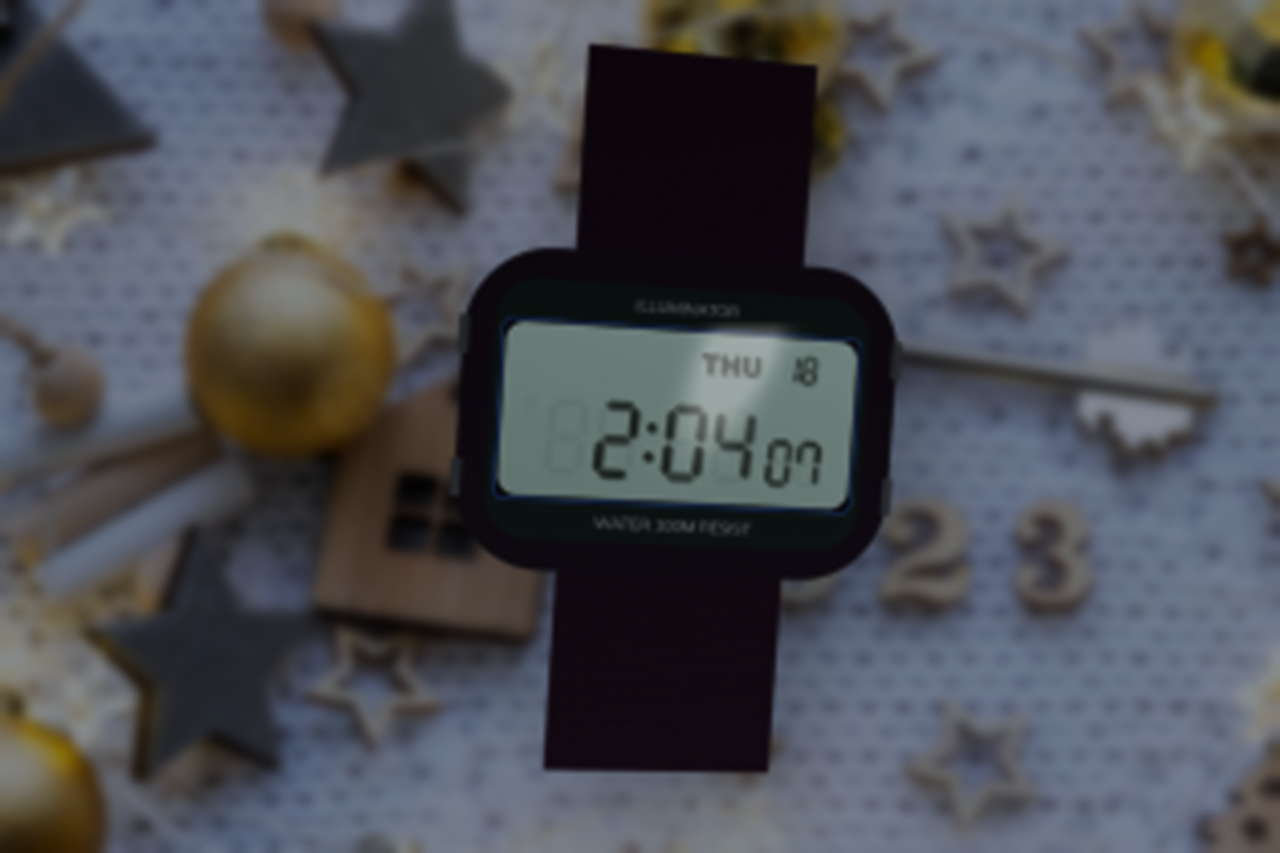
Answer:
2 h 04 min 07 s
